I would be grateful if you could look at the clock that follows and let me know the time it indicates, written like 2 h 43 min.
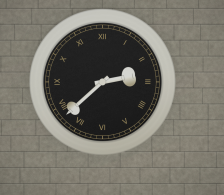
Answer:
2 h 38 min
